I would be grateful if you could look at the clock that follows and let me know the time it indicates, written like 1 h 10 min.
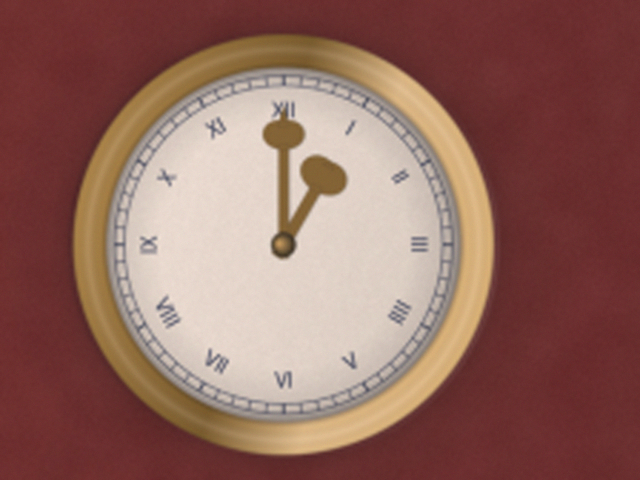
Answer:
1 h 00 min
